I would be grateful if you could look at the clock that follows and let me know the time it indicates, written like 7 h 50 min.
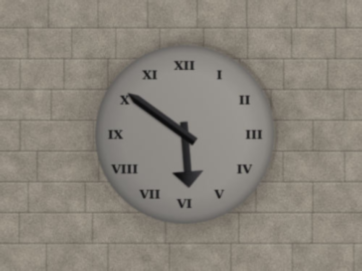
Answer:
5 h 51 min
